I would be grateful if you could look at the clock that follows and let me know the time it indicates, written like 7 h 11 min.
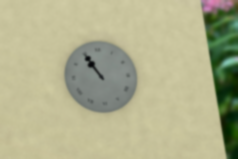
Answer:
10 h 55 min
